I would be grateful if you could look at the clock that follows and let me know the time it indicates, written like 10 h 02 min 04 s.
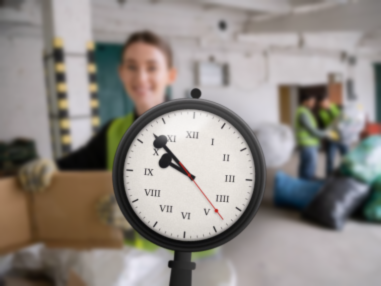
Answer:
9 h 52 min 23 s
